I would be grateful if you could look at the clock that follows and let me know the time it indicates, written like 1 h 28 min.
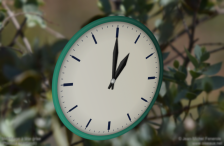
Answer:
1 h 00 min
